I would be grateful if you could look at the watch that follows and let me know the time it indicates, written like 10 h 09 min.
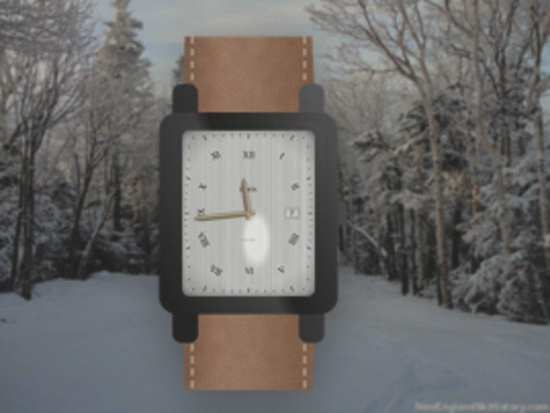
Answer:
11 h 44 min
